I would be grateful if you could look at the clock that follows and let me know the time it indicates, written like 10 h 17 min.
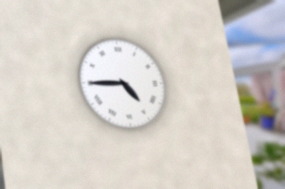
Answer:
4 h 45 min
